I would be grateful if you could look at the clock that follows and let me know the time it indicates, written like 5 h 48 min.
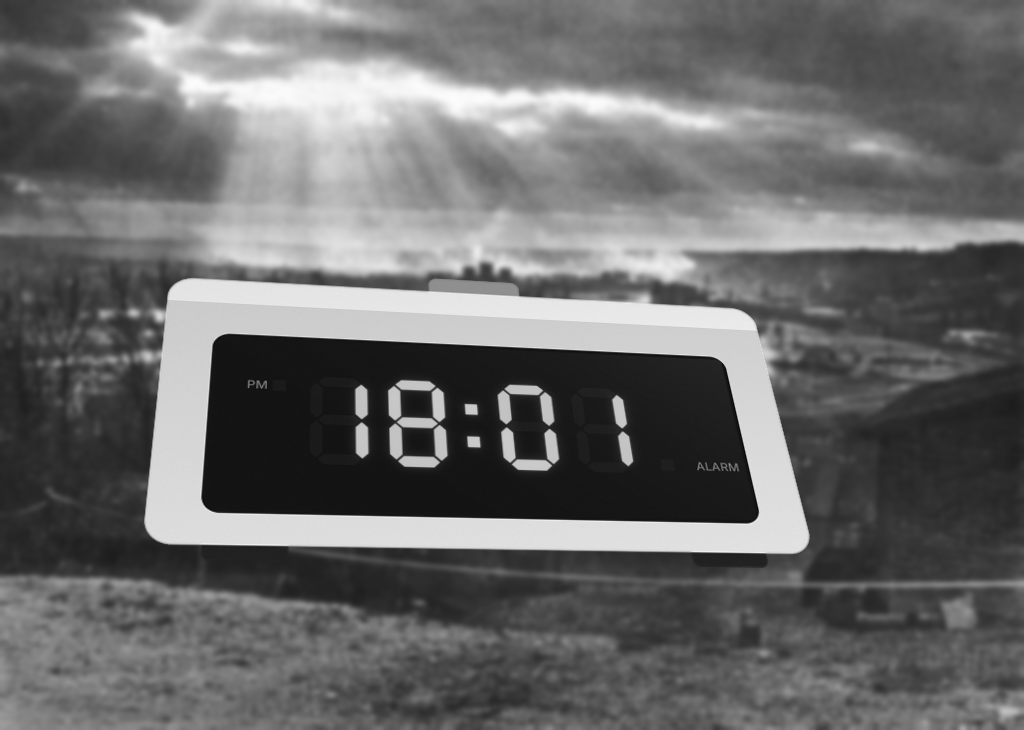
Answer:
18 h 01 min
